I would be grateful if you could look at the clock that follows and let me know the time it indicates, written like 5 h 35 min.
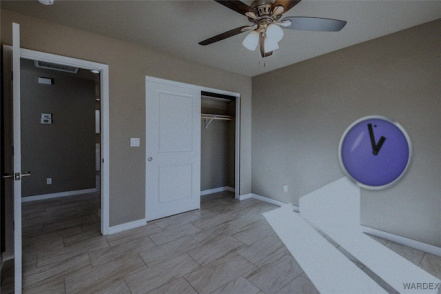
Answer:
12 h 58 min
